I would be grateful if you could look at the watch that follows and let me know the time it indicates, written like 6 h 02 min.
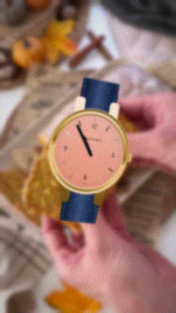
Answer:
10 h 54 min
